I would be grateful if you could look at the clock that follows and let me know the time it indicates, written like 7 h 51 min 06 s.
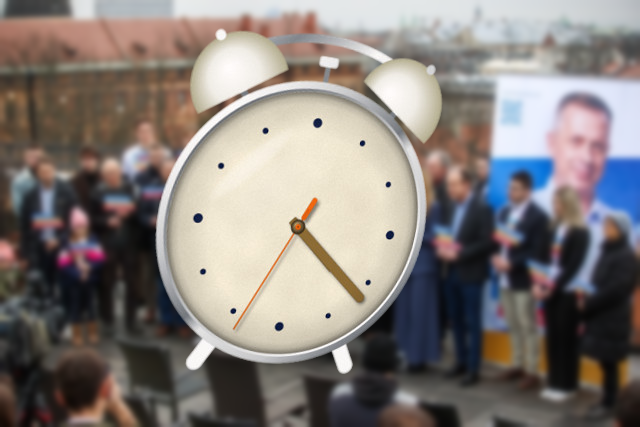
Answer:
4 h 21 min 34 s
